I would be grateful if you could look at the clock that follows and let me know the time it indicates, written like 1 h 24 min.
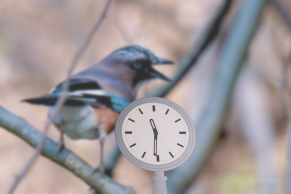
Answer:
11 h 31 min
